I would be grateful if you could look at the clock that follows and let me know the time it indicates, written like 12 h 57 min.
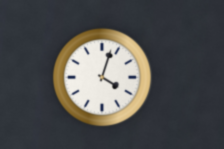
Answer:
4 h 03 min
